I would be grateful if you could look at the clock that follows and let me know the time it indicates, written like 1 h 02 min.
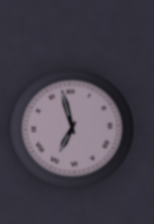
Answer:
6 h 58 min
